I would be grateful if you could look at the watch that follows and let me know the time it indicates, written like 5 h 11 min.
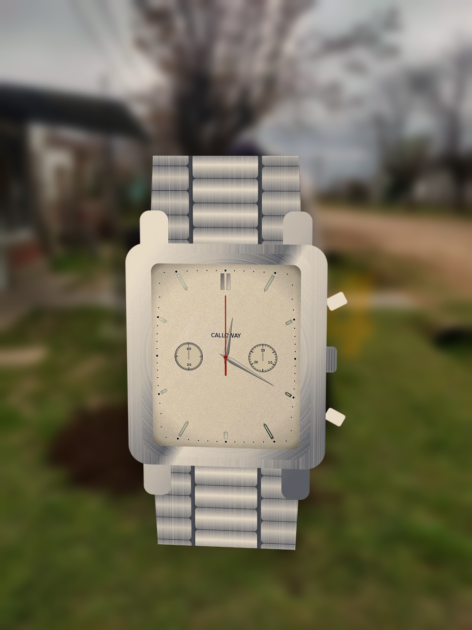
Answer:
12 h 20 min
